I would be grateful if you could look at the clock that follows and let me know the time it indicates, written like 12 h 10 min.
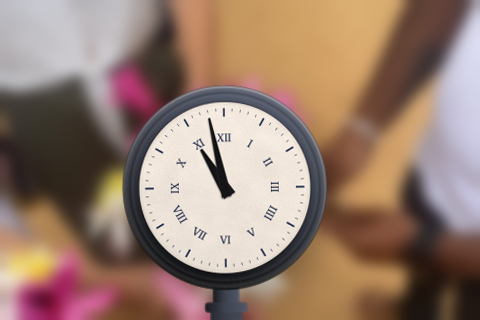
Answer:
10 h 58 min
